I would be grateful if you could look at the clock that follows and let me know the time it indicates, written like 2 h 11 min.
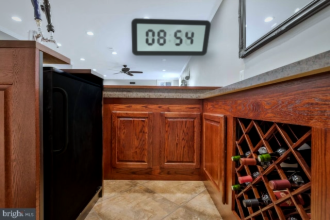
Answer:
8 h 54 min
